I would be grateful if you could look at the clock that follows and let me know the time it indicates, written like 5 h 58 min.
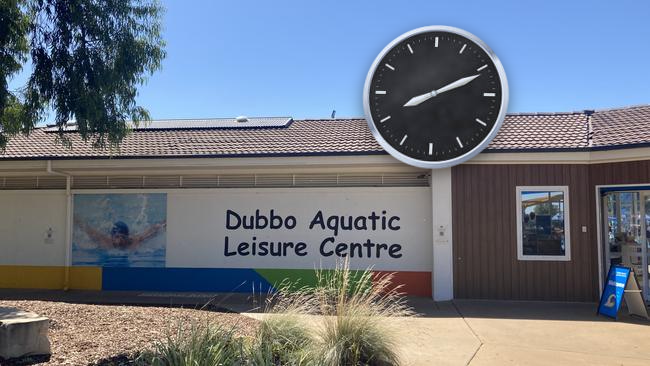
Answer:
8 h 11 min
